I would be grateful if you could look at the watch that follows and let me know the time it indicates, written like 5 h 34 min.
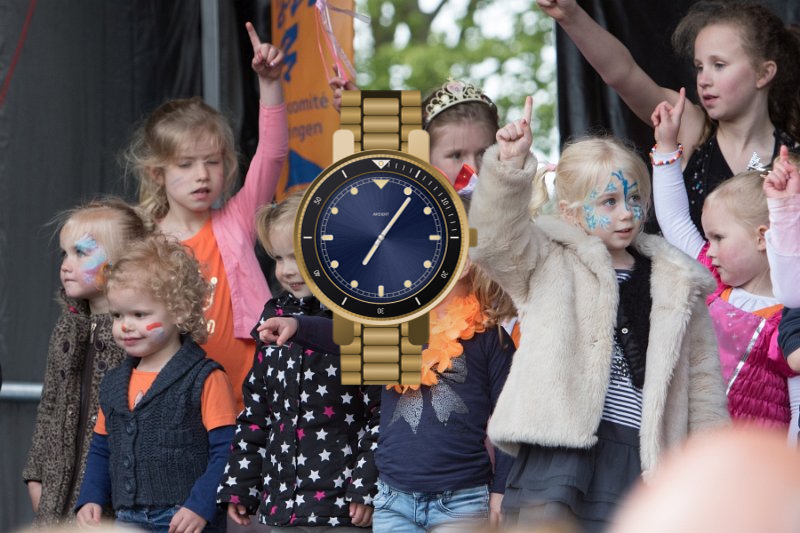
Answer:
7 h 06 min
